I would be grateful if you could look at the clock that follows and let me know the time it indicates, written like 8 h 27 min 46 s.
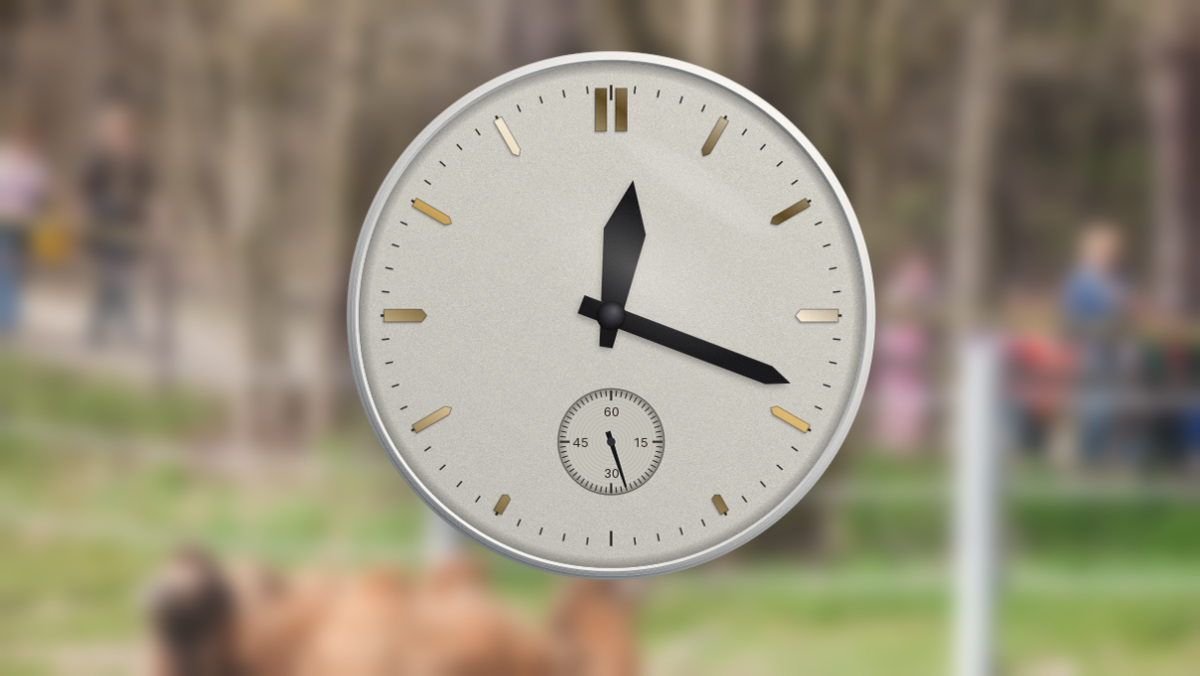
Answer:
12 h 18 min 27 s
